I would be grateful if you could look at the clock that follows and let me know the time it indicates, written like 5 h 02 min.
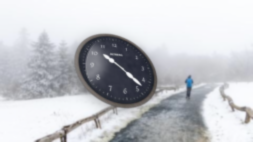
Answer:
10 h 23 min
